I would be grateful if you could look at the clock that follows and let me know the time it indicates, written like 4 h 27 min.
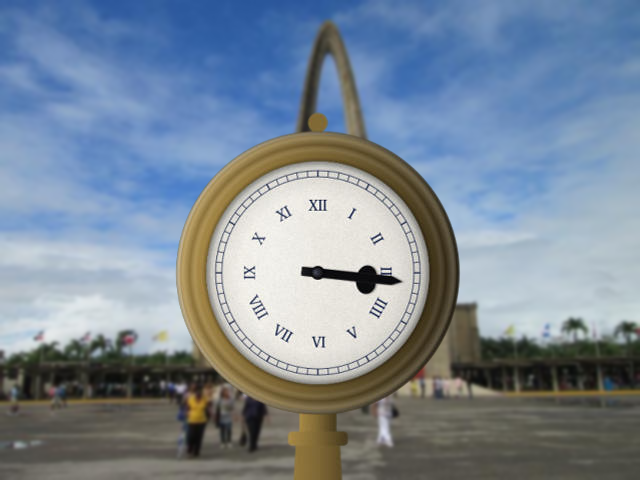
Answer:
3 h 16 min
